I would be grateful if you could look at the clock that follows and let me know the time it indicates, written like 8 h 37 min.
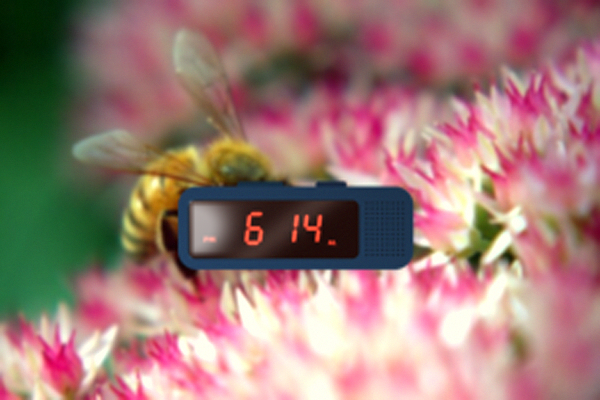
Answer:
6 h 14 min
